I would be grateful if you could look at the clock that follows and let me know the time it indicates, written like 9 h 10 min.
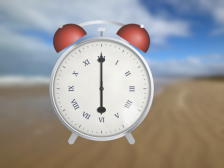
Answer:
6 h 00 min
